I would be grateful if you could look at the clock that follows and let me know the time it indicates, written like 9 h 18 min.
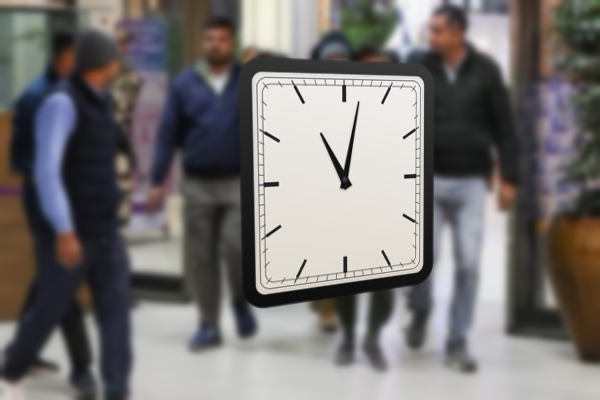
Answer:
11 h 02 min
